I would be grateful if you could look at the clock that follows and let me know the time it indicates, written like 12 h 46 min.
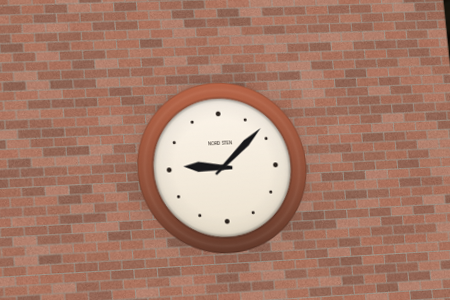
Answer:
9 h 08 min
